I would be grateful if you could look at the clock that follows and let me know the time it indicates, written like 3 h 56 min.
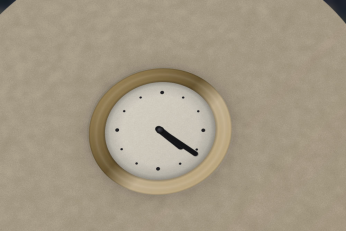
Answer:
4 h 21 min
